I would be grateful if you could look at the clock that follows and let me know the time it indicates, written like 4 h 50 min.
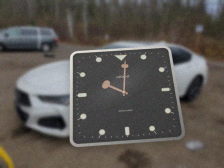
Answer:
10 h 01 min
